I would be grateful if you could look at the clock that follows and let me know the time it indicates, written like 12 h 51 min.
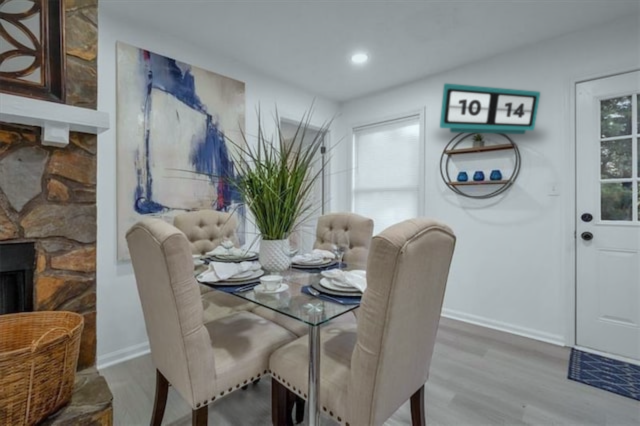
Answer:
10 h 14 min
